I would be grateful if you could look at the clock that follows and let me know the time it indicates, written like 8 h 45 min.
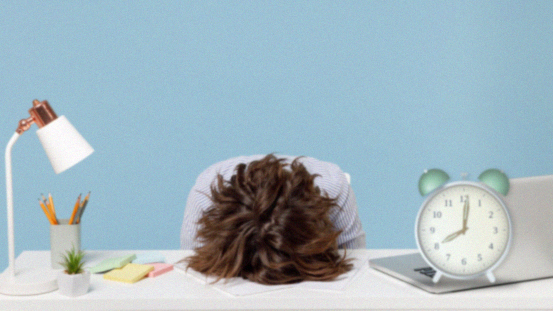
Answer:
8 h 01 min
